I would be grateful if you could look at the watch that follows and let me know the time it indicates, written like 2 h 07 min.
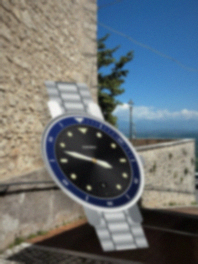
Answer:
3 h 48 min
